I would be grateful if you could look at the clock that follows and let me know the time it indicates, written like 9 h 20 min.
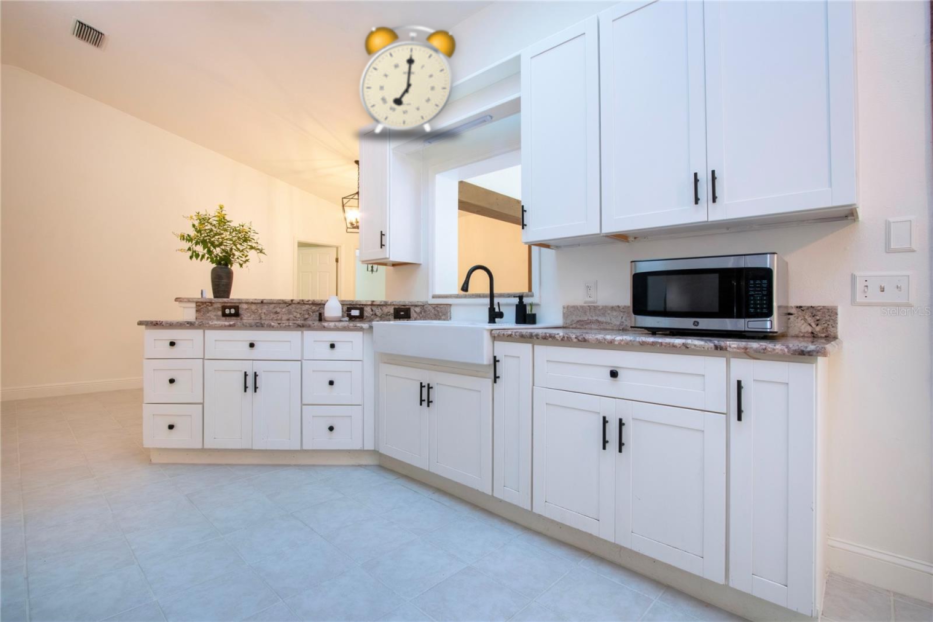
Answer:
7 h 00 min
